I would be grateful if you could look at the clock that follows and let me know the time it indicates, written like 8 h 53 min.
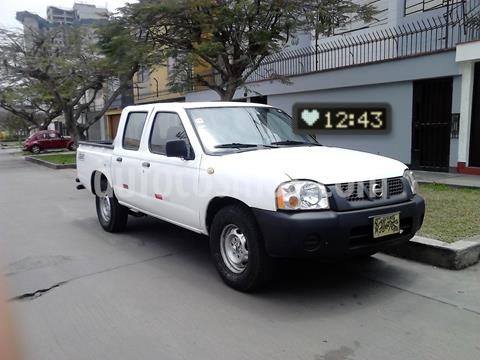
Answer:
12 h 43 min
